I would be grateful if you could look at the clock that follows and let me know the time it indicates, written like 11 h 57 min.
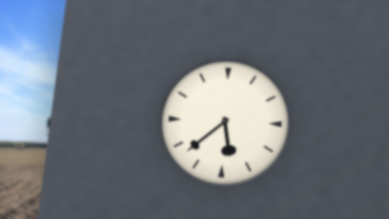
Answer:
5 h 38 min
